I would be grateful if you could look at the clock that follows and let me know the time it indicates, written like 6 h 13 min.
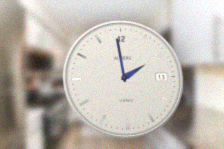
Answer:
1 h 59 min
